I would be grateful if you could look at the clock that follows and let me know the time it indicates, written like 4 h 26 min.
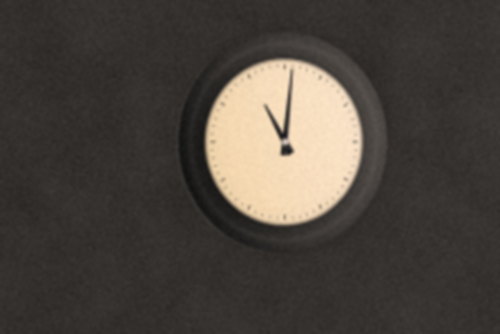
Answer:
11 h 01 min
